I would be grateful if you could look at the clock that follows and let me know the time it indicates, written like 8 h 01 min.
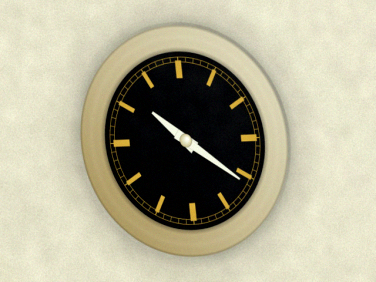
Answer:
10 h 21 min
